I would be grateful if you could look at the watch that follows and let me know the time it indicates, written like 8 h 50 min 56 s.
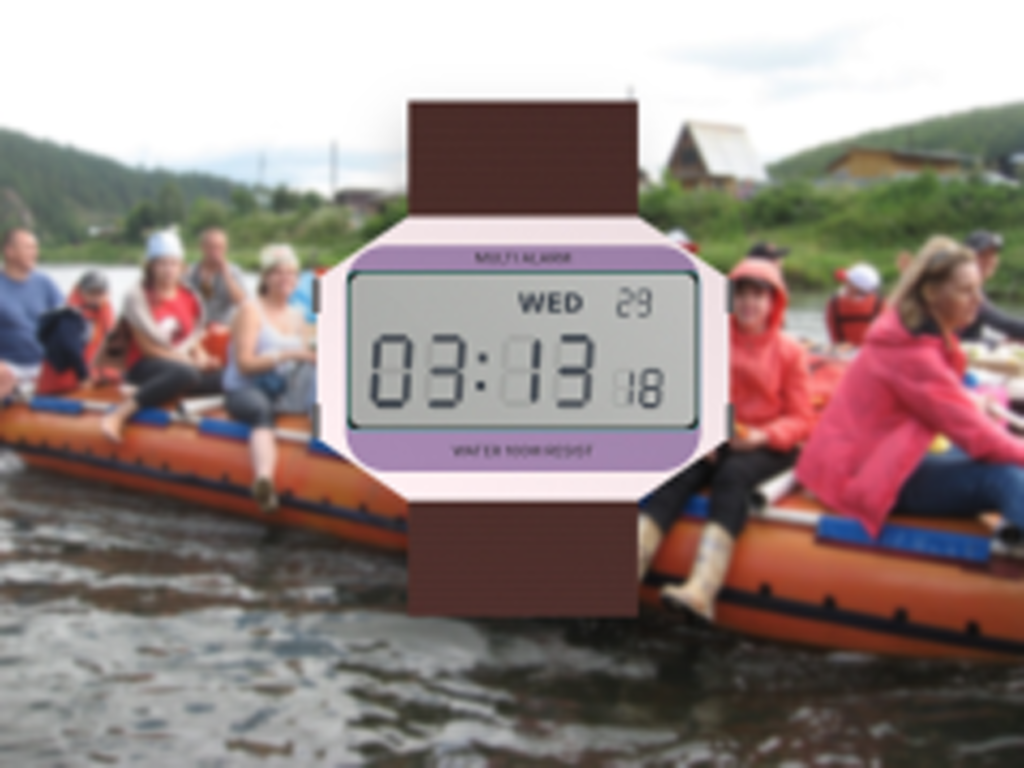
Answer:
3 h 13 min 18 s
